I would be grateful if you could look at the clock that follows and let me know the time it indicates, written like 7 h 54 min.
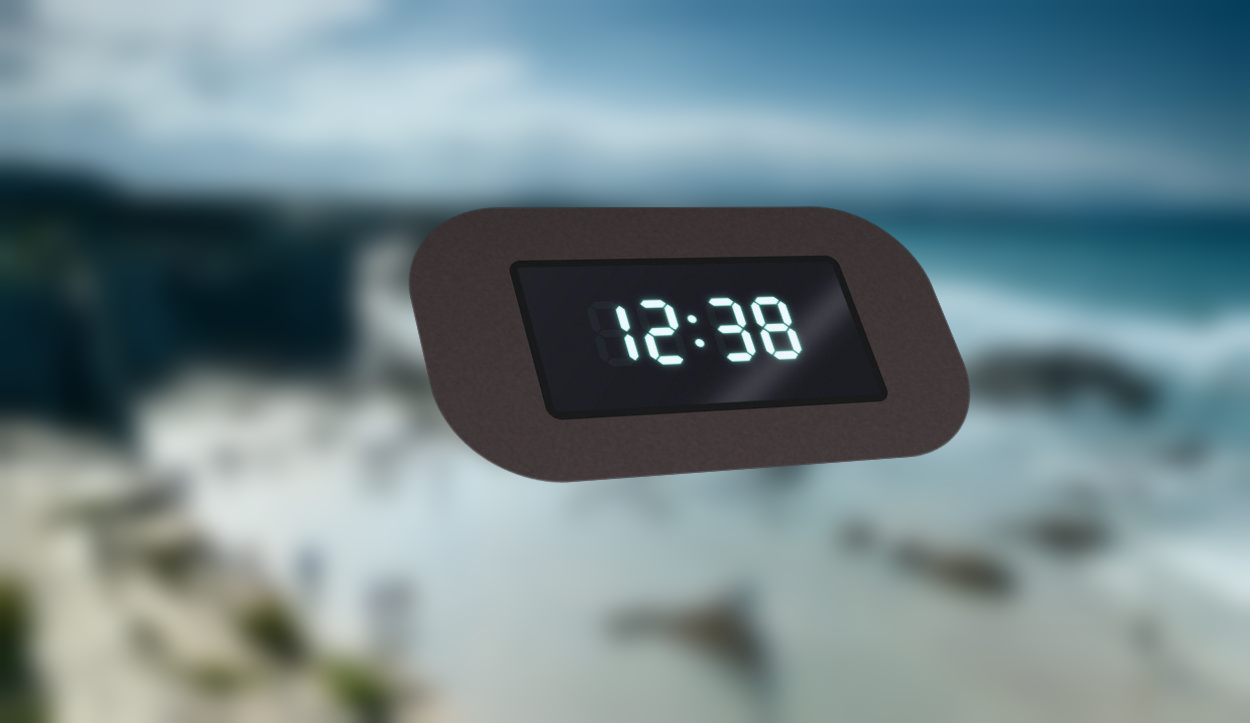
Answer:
12 h 38 min
